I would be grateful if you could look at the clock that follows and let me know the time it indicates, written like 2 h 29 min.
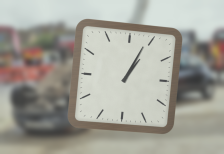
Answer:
1 h 04 min
